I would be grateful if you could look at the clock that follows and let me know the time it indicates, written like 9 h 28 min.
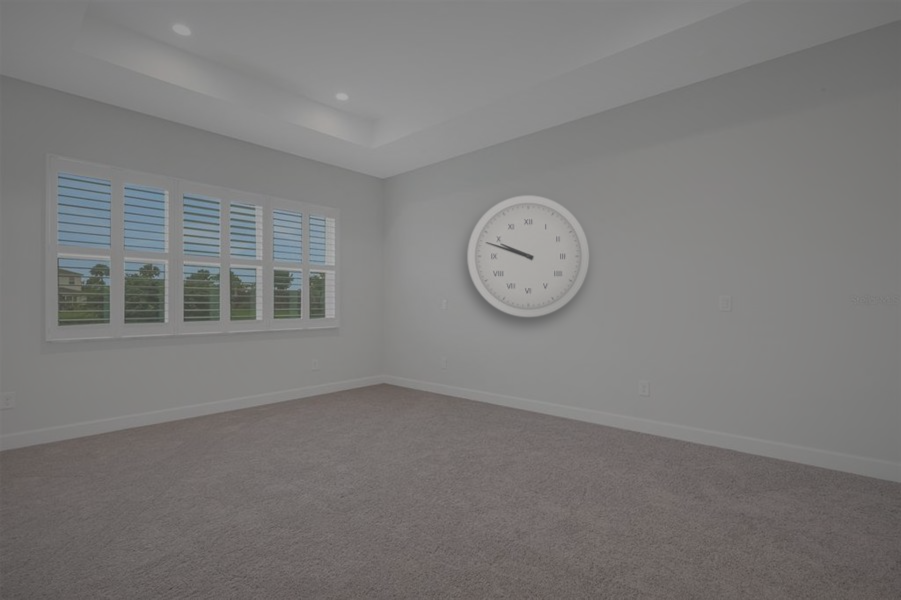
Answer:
9 h 48 min
